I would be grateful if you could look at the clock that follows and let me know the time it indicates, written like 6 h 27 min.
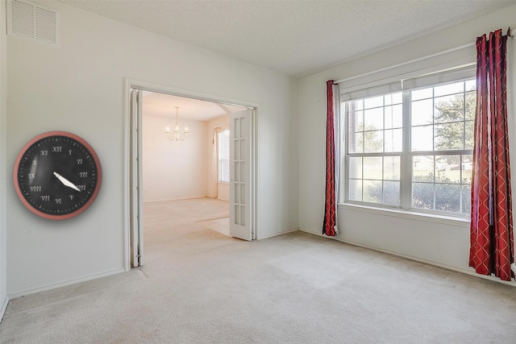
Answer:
4 h 21 min
